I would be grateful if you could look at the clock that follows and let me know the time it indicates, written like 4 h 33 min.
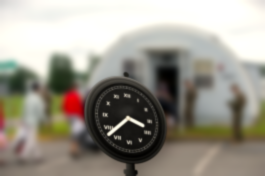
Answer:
3 h 38 min
